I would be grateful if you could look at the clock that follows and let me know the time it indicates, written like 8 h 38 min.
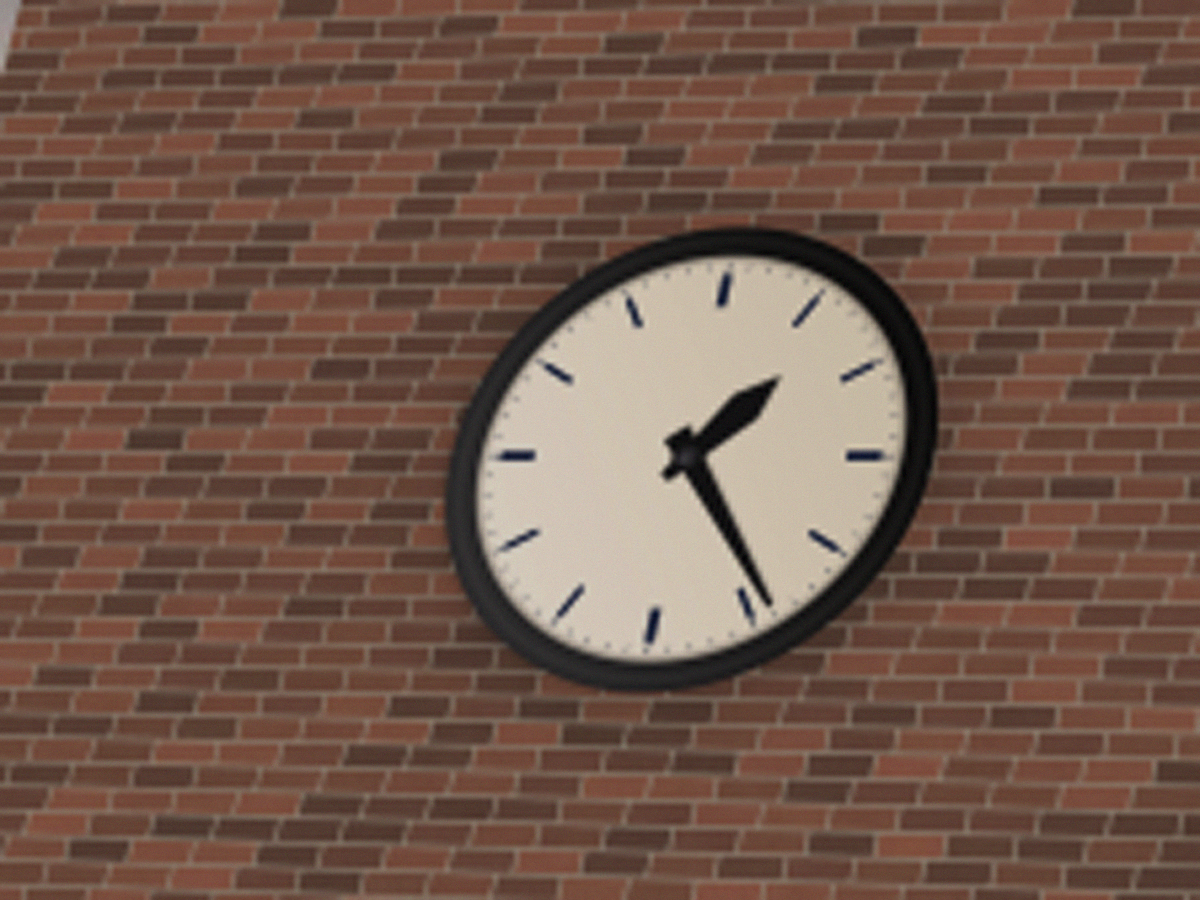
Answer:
1 h 24 min
